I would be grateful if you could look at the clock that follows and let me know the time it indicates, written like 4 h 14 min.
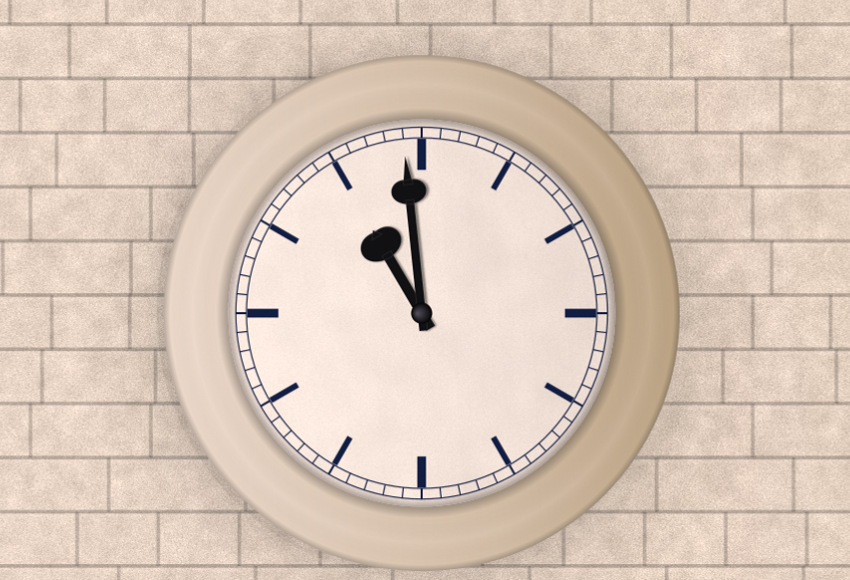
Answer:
10 h 59 min
